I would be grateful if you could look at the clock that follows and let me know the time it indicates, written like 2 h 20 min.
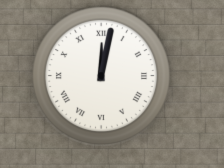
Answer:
12 h 02 min
